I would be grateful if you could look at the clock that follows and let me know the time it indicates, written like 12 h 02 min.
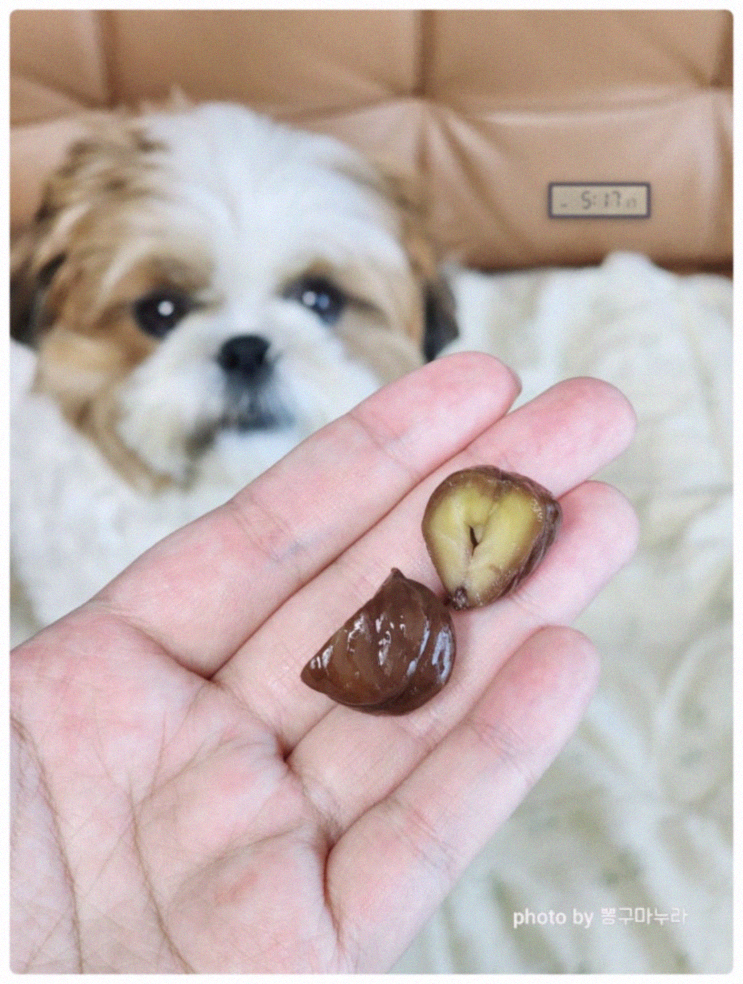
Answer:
5 h 17 min
